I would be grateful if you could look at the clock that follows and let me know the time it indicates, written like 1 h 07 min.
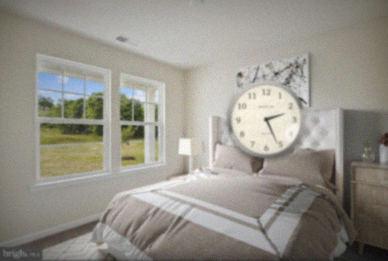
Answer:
2 h 26 min
